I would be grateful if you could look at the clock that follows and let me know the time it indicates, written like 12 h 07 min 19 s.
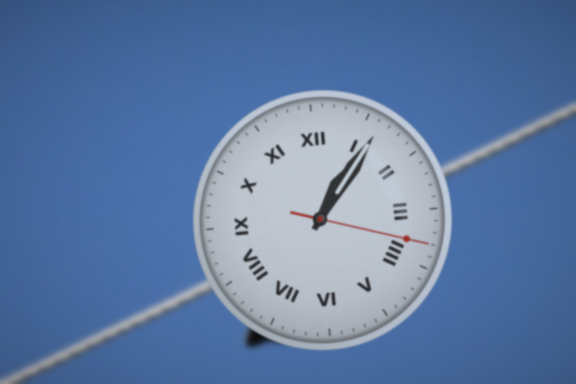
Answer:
1 h 06 min 18 s
